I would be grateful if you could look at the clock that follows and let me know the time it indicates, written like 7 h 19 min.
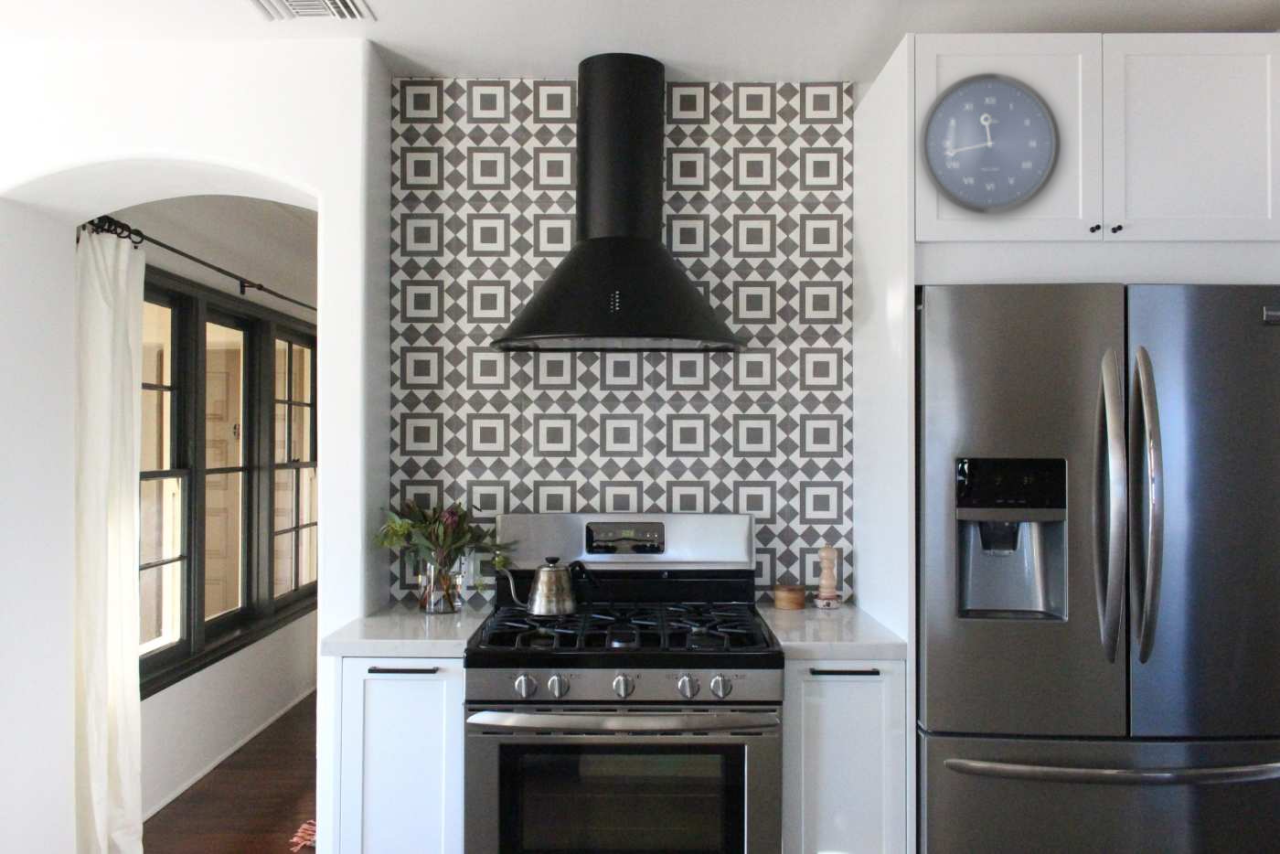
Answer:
11 h 43 min
